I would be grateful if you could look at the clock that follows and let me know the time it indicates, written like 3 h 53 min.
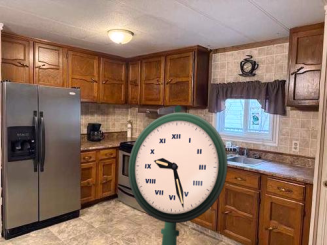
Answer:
9 h 27 min
